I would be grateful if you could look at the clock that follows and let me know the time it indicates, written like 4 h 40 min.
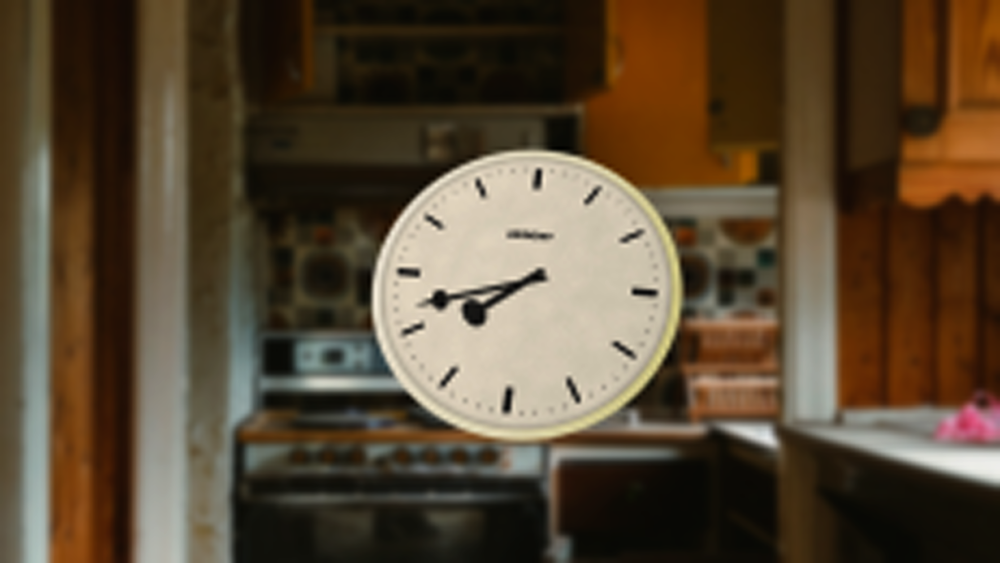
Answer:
7 h 42 min
